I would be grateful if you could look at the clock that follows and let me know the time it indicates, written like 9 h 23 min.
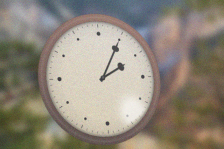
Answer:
2 h 05 min
